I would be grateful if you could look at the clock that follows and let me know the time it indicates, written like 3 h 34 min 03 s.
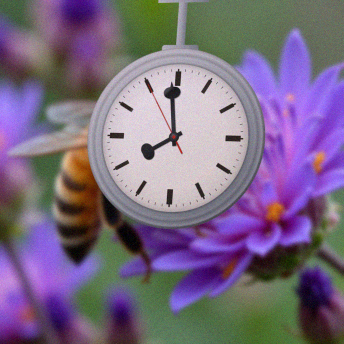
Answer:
7 h 58 min 55 s
